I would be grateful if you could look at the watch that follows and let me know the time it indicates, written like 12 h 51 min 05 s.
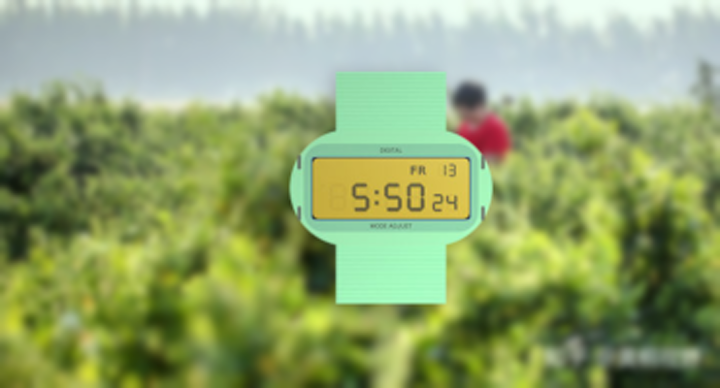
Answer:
5 h 50 min 24 s
